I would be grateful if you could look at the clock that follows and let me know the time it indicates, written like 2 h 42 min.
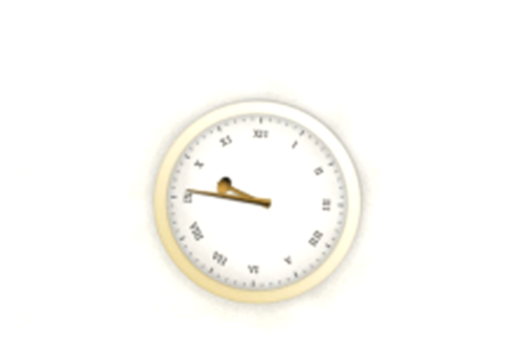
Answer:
9 h 46 min
